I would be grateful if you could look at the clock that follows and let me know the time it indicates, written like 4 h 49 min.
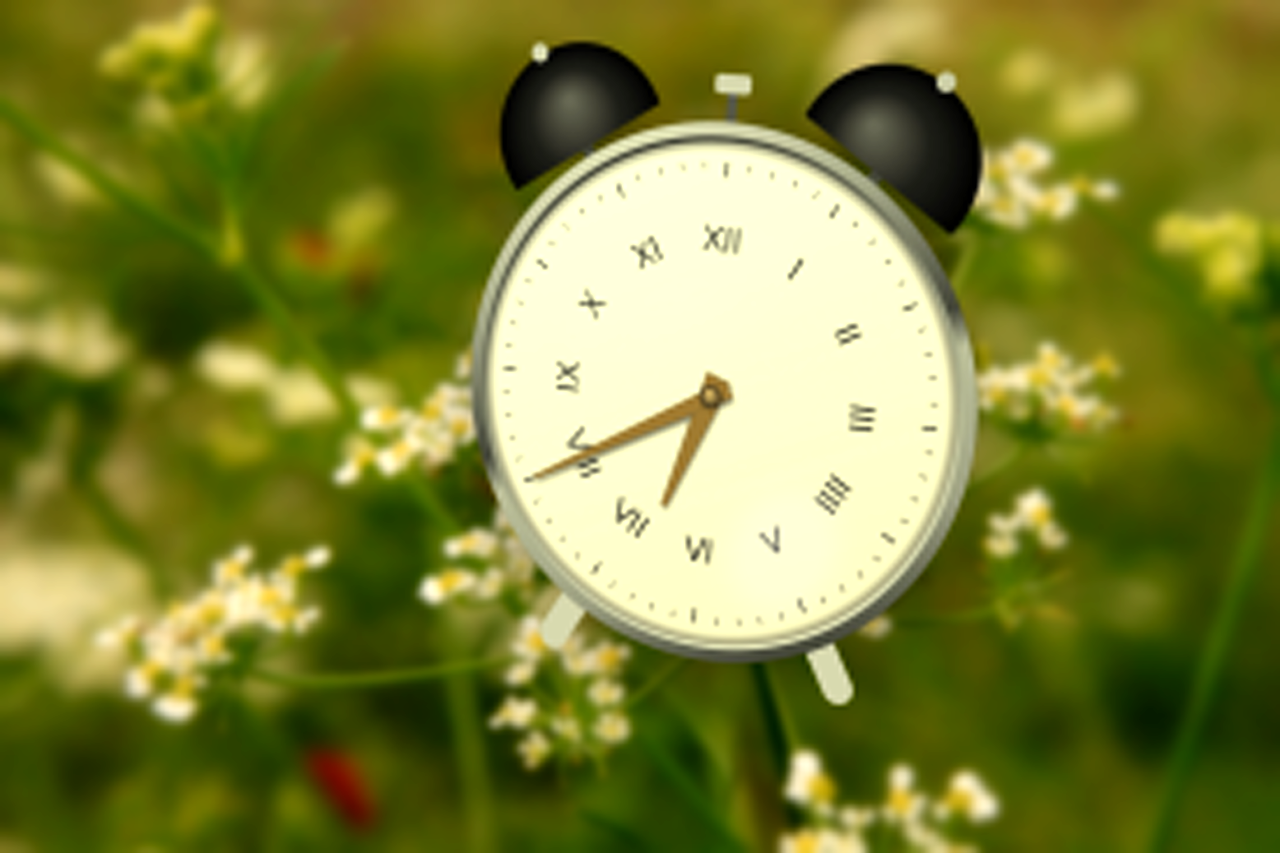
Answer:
6 h 40 min
